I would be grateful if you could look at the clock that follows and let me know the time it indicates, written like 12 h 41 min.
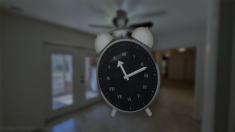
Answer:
11 h 12 min
